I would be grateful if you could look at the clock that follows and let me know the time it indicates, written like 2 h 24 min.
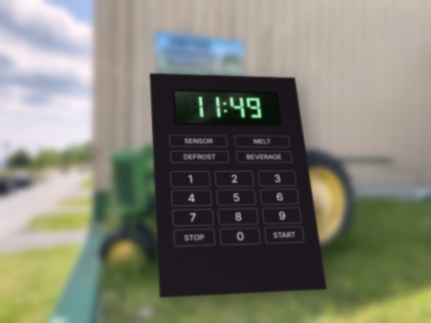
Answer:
11 h 49 min
